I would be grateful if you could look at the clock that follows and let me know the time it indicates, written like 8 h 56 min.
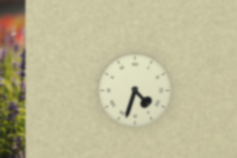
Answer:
4 h 33 min
